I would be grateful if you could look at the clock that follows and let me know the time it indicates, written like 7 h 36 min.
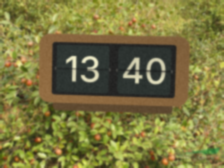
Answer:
13 h 40 min
